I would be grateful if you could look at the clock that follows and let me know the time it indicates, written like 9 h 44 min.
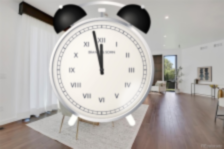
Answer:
11 h 58 min
